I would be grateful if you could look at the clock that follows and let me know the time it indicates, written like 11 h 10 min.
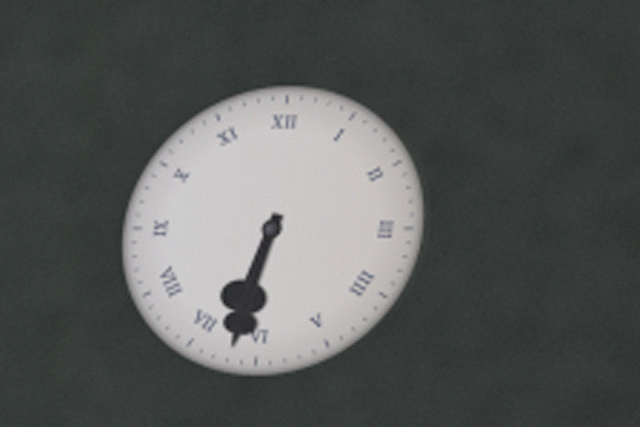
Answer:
6 h 32 min
